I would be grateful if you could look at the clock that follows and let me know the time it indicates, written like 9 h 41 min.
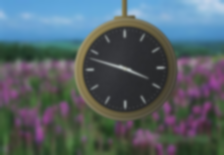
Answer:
3 h 48 min
